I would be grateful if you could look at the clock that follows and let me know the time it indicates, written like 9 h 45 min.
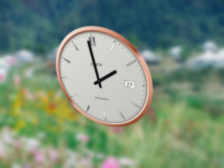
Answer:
1 h 59 min
